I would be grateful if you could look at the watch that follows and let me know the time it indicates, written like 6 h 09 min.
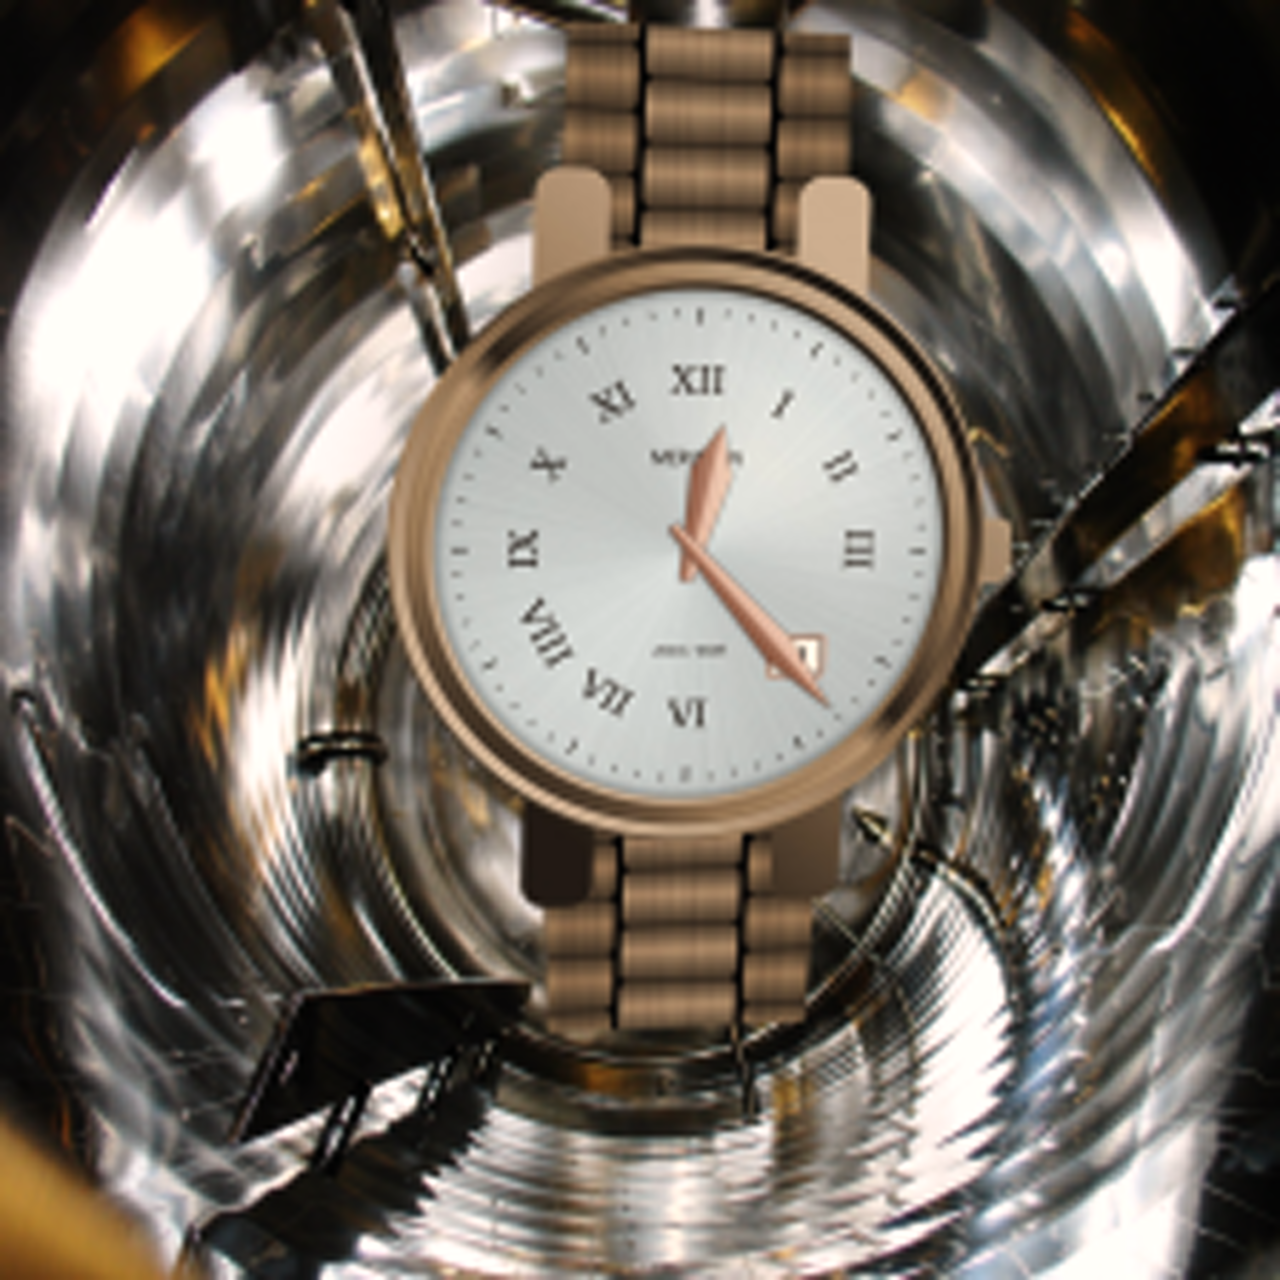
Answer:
12 h 23 min
